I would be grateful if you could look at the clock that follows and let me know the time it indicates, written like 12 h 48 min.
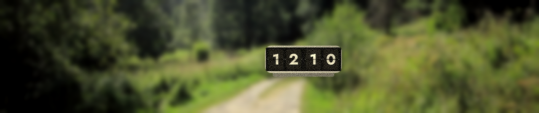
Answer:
12 h 10 min
